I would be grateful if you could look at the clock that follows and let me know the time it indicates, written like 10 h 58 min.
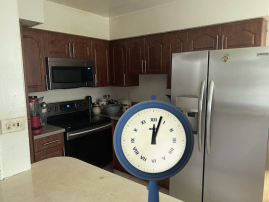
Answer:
12 h 03 min
